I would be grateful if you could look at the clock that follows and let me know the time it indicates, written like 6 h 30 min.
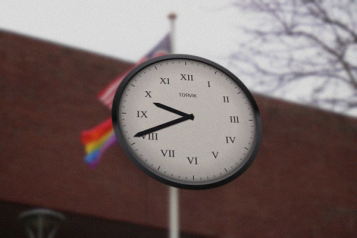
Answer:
9 h 41 min
